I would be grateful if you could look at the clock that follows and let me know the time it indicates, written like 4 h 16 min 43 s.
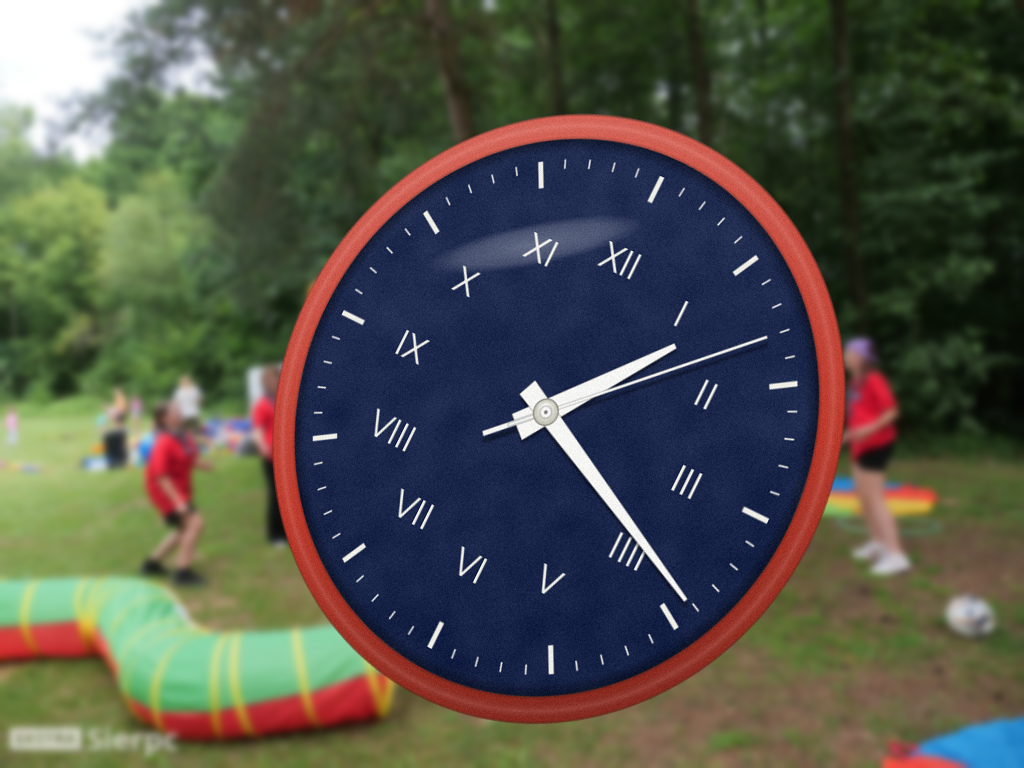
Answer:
1 h 19 min 08 s
